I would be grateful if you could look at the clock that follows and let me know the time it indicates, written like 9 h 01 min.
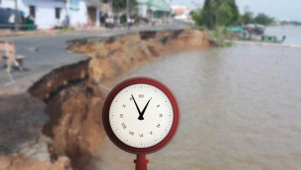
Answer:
12 h 56 min
